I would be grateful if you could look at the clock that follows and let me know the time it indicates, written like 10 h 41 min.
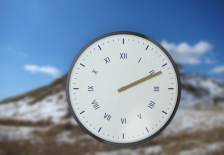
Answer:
2 h 11 min
